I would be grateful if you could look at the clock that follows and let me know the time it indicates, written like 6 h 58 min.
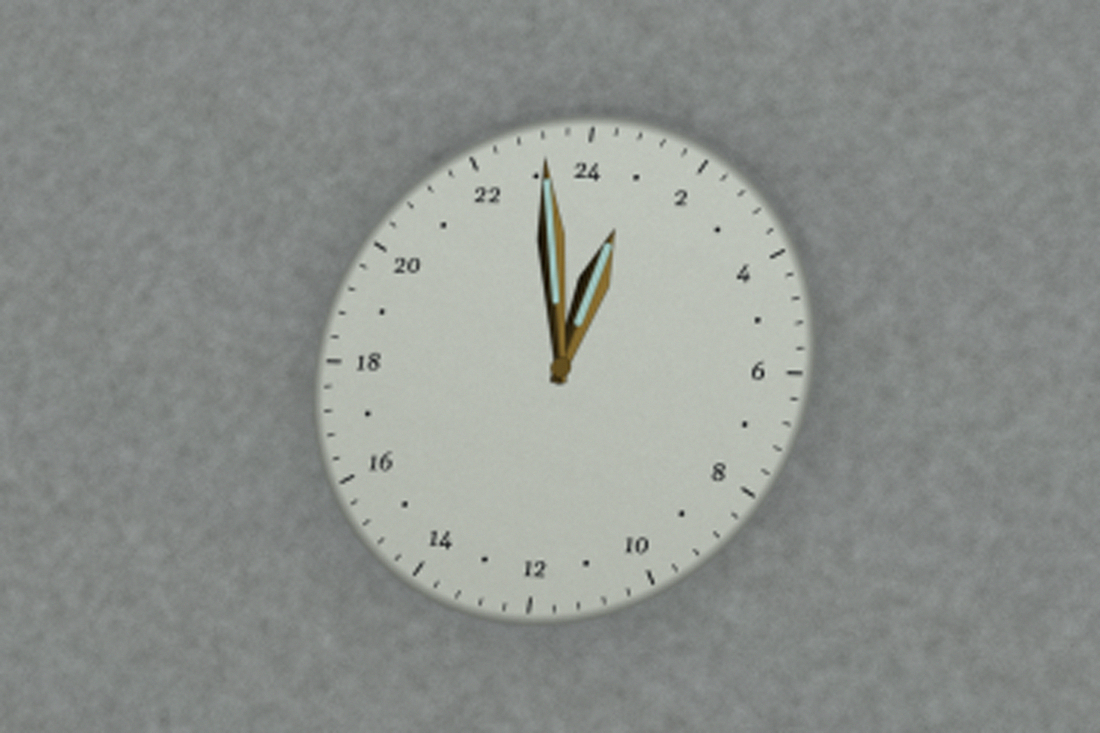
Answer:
0 h 58 min
